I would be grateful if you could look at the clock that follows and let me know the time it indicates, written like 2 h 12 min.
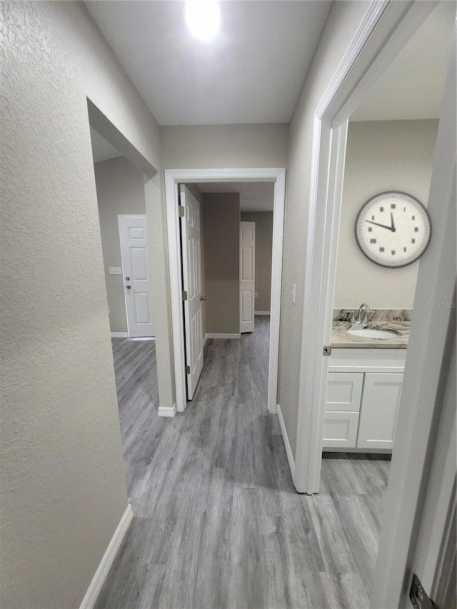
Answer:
11 h 48 min
